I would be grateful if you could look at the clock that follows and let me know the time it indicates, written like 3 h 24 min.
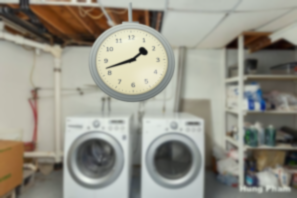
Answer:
1 h 42 min
